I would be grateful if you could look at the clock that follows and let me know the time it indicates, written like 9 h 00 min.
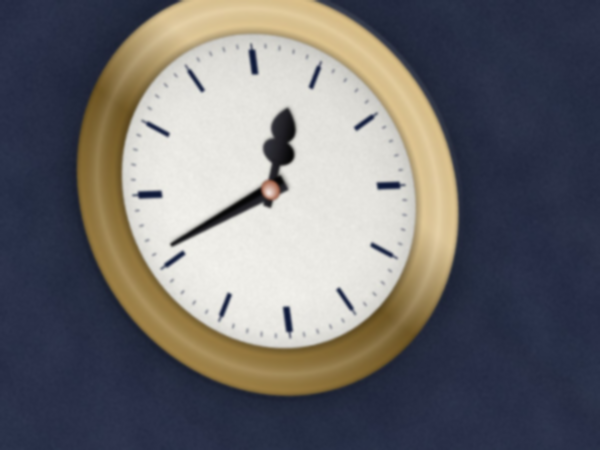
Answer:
12 h 41 min
